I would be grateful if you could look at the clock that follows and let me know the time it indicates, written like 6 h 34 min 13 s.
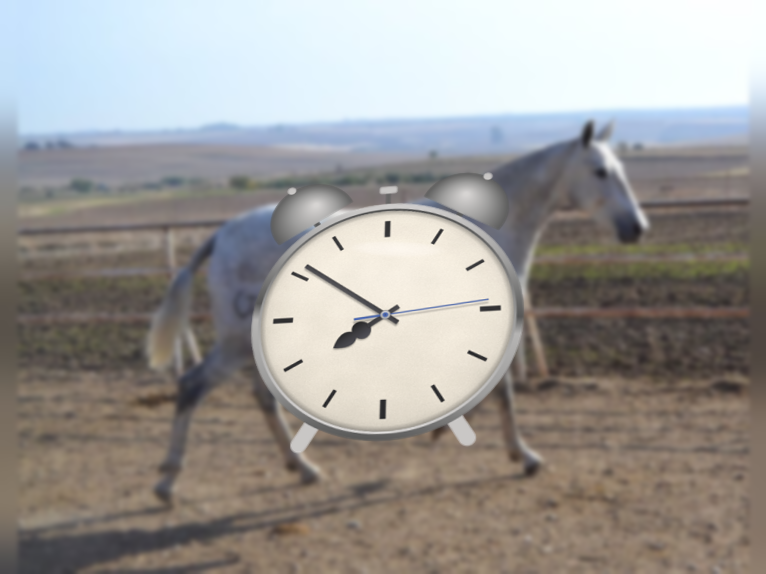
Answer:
7 h 51 min 14 s
